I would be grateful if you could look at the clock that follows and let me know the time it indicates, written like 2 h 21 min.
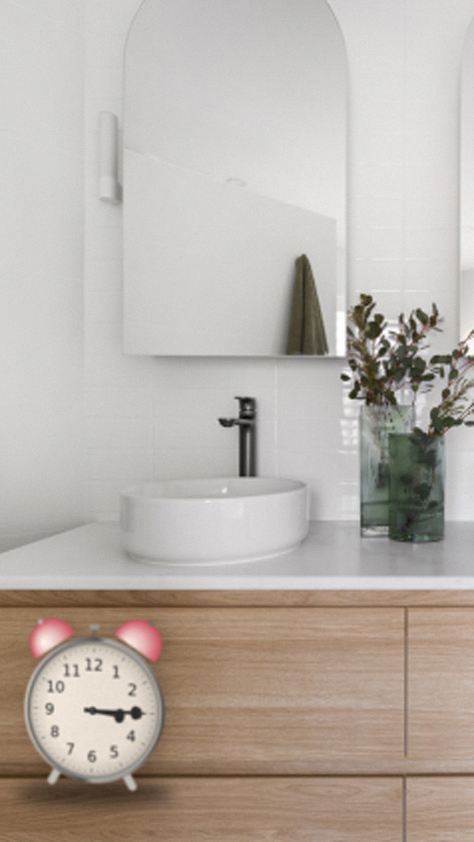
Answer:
3 h 15 min
